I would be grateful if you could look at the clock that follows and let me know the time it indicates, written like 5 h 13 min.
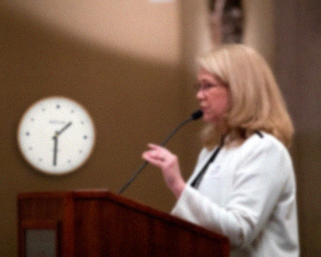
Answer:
1 h 30 min
